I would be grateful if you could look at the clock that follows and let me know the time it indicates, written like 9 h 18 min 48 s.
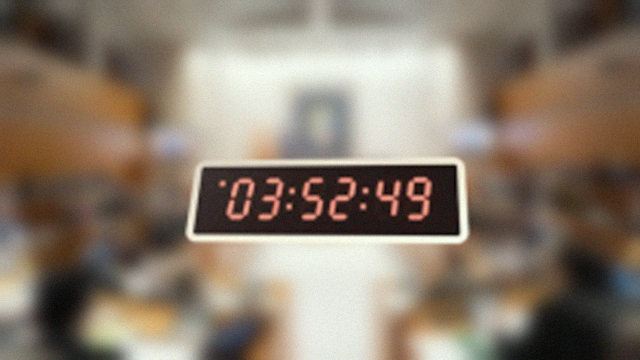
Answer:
3 h 52 min 49 s
